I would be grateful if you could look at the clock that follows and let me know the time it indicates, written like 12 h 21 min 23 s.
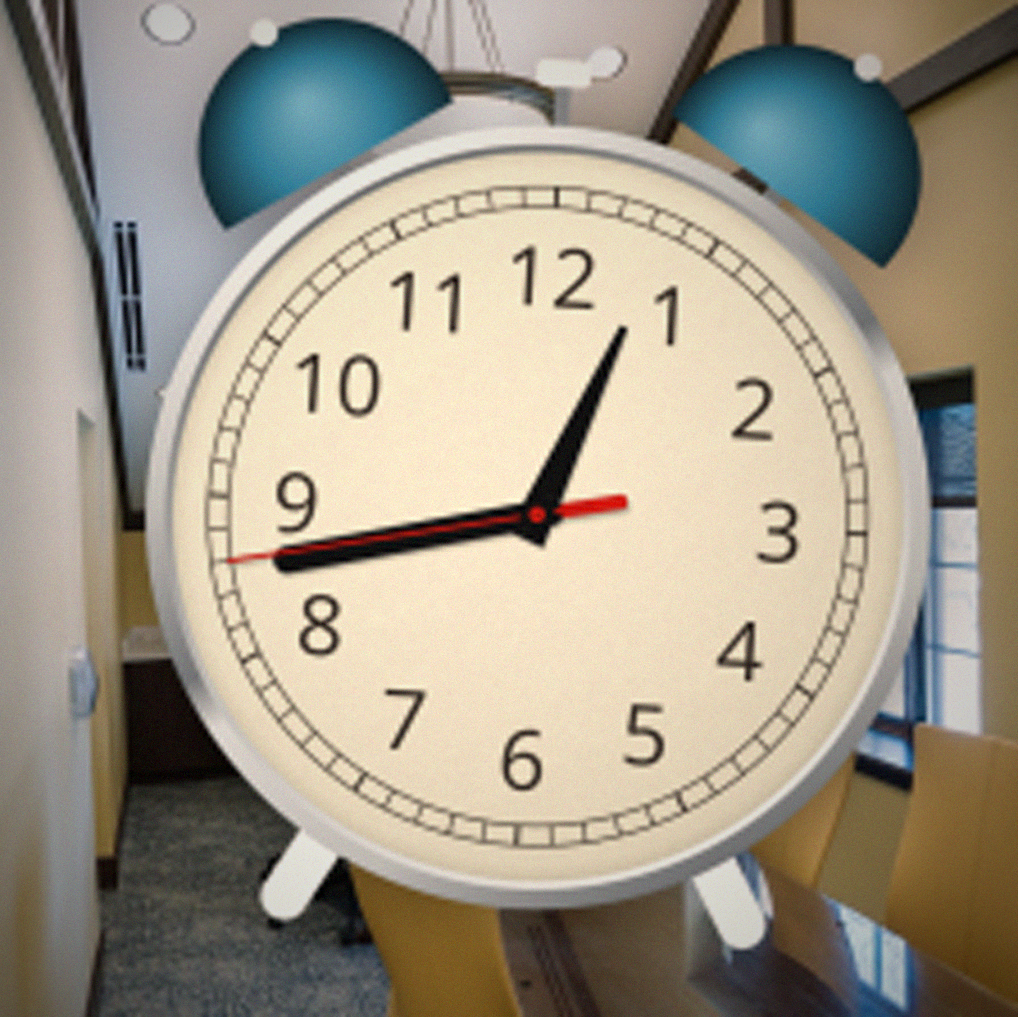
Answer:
12 h 42 min 43 s
